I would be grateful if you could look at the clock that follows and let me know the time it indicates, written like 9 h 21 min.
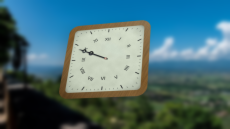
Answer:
9 h 49 min
